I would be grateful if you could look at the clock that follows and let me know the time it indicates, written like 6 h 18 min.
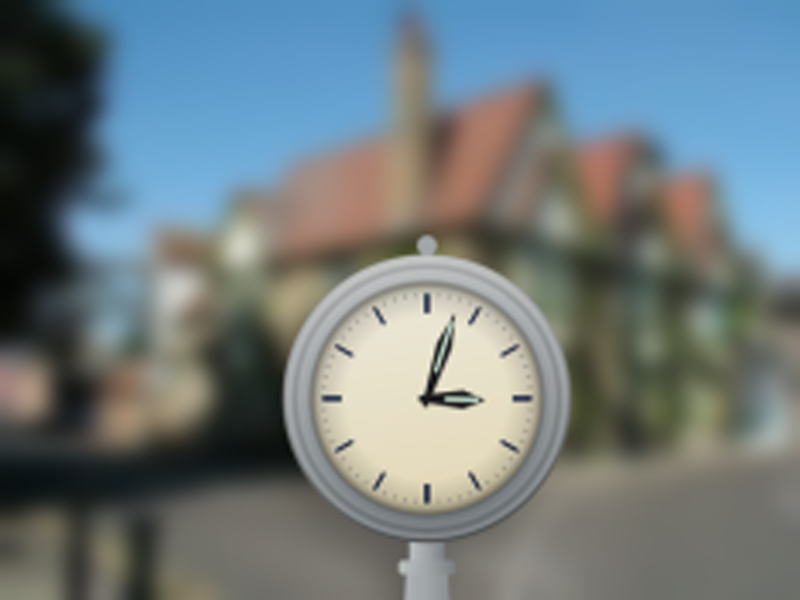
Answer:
3 h 03 min
